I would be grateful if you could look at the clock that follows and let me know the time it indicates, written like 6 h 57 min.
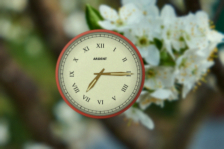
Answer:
7 h 15 min
